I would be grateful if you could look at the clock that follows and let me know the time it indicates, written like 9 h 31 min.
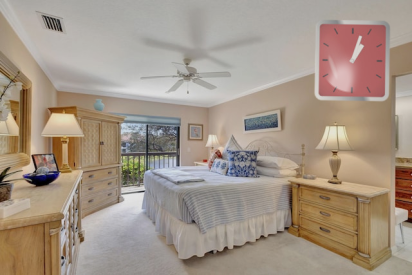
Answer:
1 h 03 min
